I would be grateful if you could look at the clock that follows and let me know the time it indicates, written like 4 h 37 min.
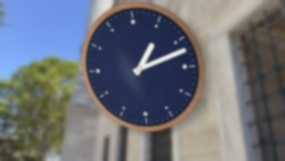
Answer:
1 h 12 min
